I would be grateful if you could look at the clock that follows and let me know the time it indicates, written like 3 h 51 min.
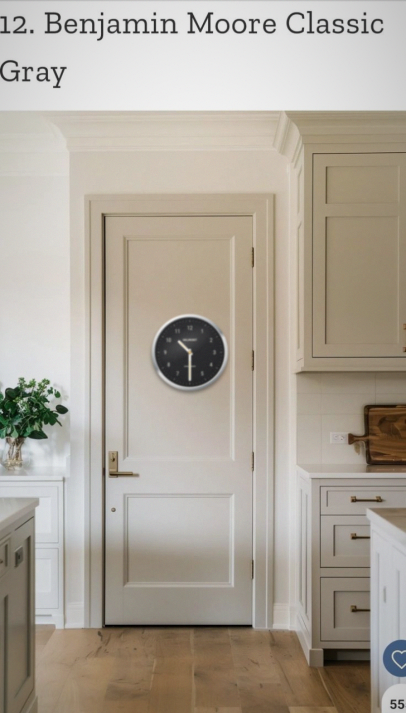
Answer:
10 h 30 min
